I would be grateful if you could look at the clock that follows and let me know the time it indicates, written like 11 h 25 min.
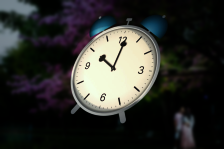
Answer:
10 h 01 min
